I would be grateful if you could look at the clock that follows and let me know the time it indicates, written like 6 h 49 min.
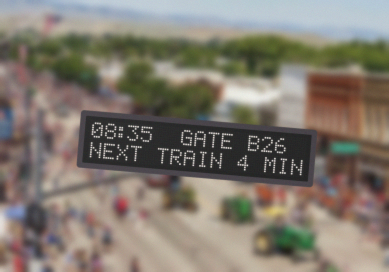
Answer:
8 h 35 min
